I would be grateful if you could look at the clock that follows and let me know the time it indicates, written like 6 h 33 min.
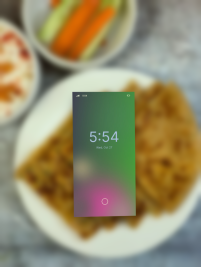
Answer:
5 h 54 min
